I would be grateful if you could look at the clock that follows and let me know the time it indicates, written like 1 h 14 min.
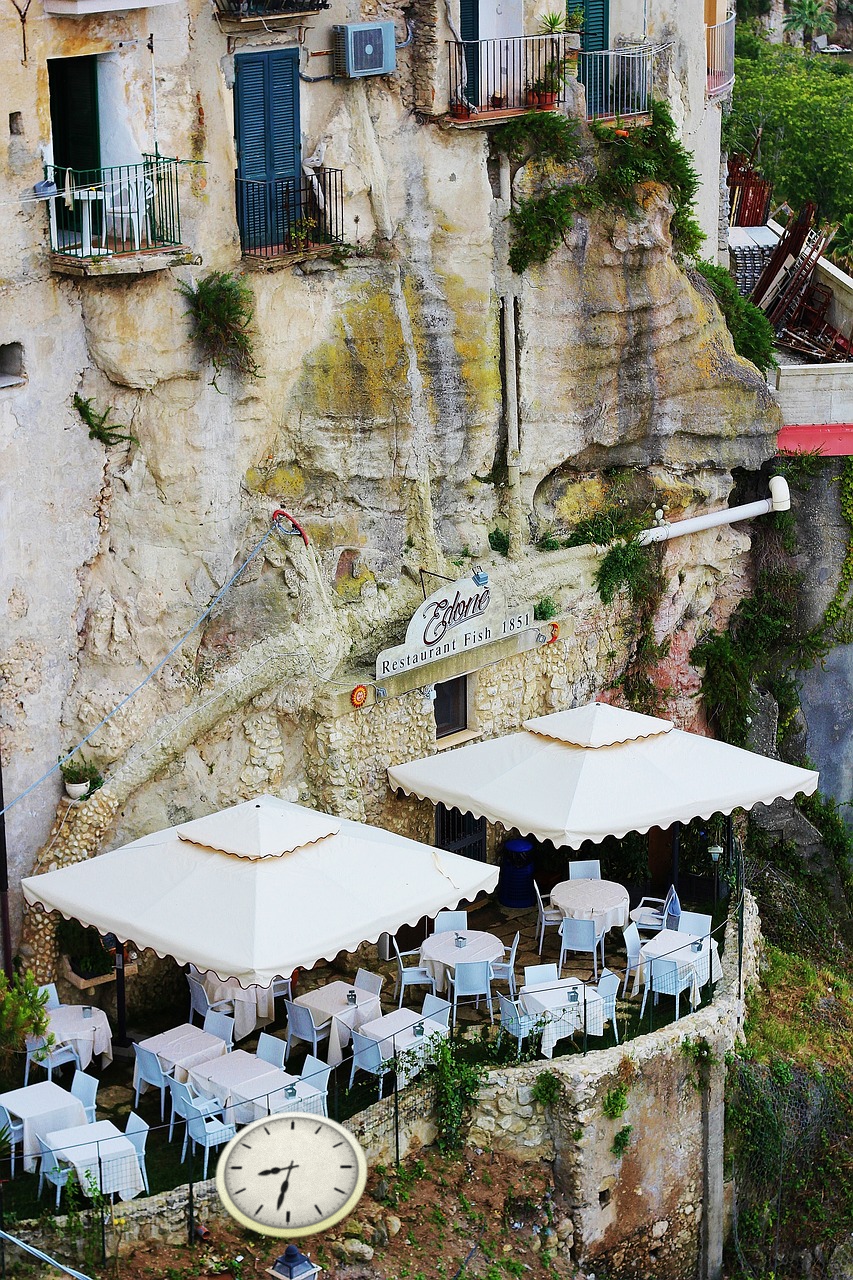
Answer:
8 h 32 min
